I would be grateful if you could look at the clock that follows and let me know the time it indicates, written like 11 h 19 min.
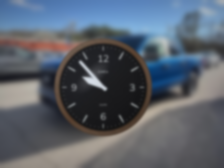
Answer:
9 h 53 min
